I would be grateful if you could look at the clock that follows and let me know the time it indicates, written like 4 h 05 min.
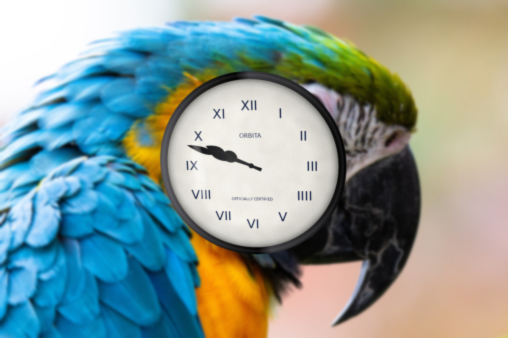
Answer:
9 h 48 min
